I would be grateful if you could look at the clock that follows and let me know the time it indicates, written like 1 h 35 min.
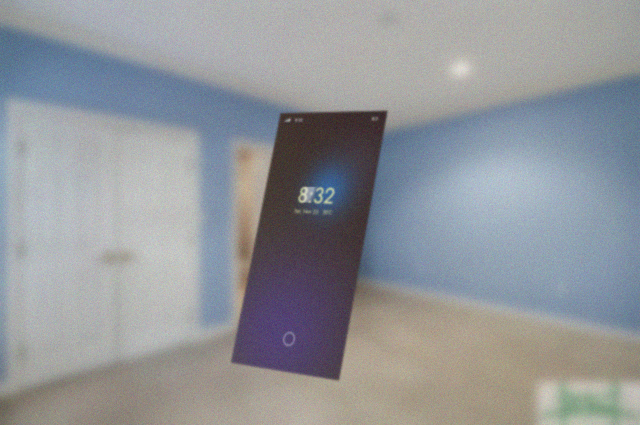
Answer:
8 h 32 min
